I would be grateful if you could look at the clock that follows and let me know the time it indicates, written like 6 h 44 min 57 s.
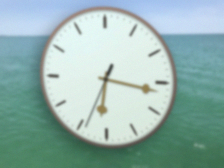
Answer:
6 h 16 min 34 s
